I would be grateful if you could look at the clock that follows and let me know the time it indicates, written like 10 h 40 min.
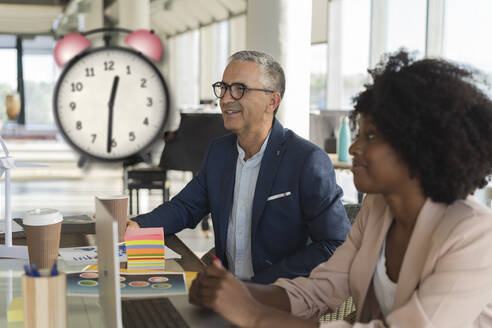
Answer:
12 h 31 min
